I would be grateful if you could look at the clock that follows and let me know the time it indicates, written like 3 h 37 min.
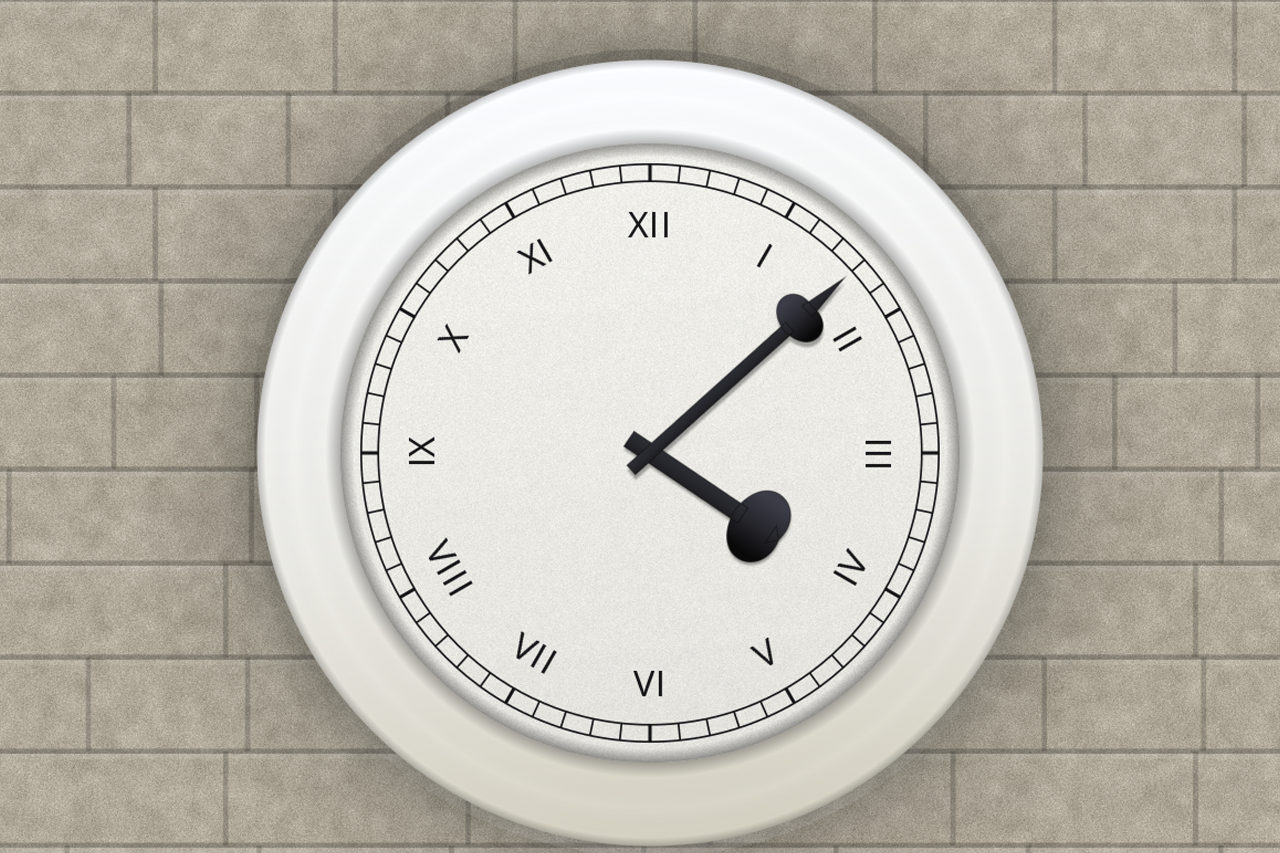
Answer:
4 h 08 min
